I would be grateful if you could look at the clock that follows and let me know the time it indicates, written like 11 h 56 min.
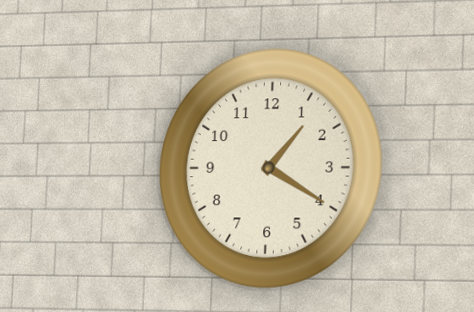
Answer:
1 h 20 min
